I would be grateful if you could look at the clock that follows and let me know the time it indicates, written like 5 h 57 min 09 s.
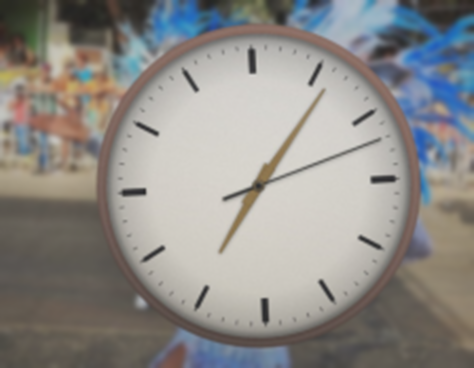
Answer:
7 h 06 min 12 s
